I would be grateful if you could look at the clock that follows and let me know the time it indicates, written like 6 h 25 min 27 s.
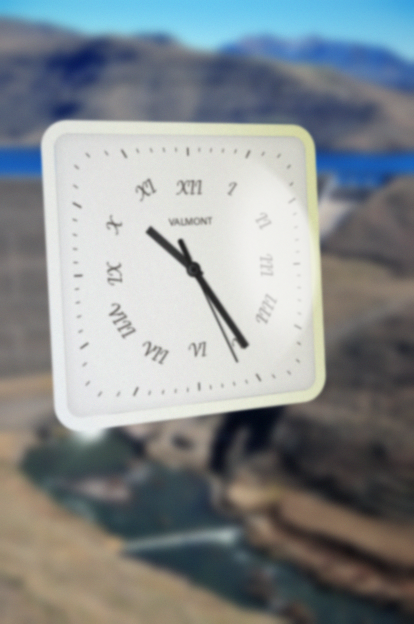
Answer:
10 h 24 min 26 s
